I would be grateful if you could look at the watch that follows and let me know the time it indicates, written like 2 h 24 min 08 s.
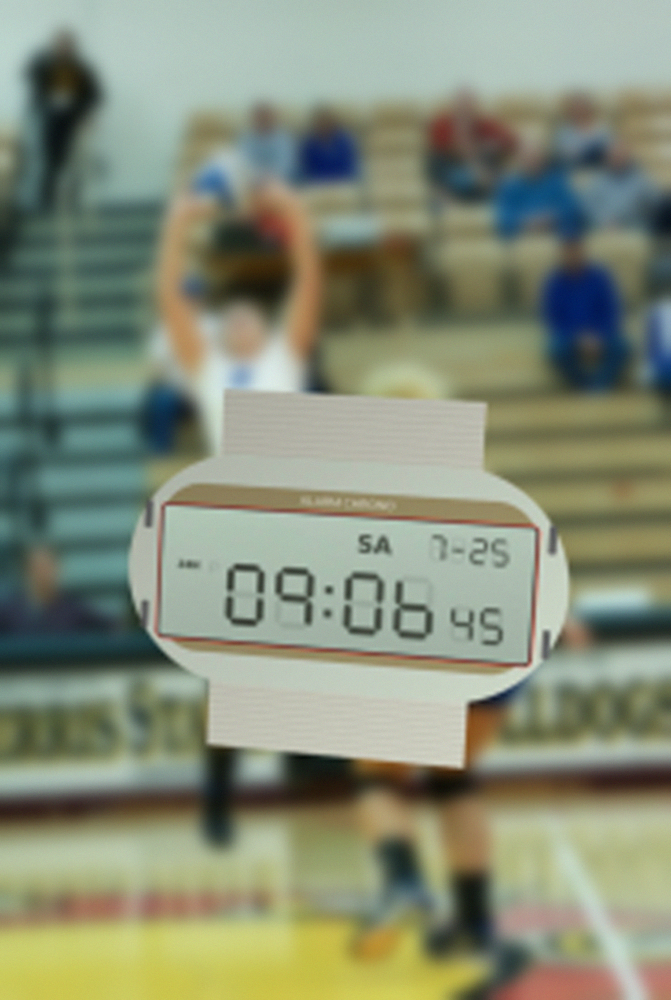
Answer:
9 h 06 min 45 s
